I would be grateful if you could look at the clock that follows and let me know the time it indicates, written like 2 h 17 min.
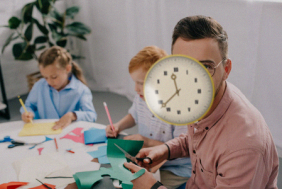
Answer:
11 h 38 min
